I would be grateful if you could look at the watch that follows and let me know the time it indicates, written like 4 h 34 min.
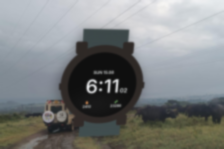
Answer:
6 h 11 min
